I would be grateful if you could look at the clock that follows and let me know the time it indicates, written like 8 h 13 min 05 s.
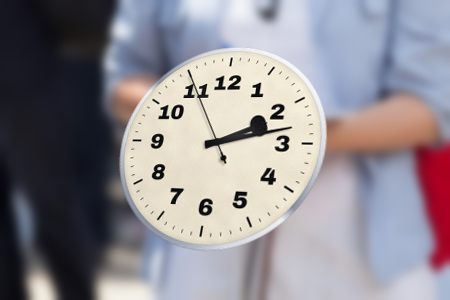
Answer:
2 h 12 min 55 s
